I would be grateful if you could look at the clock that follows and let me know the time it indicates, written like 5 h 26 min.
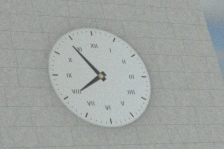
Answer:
7 h 54 min
